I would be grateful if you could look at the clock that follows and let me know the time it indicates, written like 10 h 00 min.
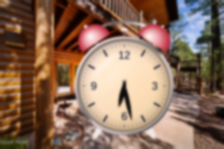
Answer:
6 h 28 min
